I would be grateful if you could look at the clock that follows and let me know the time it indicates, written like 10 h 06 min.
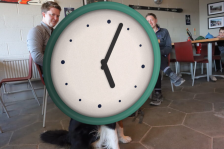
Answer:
5 h 03 min
